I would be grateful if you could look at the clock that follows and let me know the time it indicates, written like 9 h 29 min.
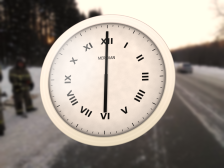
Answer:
6 h 00 min
